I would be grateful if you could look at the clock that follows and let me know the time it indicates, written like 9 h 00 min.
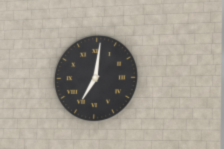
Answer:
7 h 01 min
